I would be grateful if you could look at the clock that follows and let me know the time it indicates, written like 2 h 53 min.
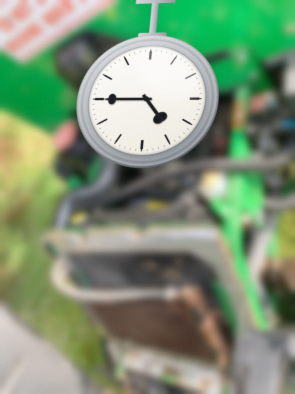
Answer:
4 h 45 min
